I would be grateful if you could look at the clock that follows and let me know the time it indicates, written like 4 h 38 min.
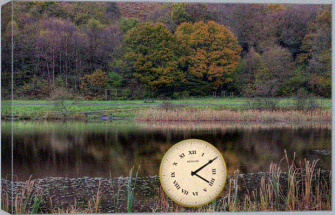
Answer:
4 h 10 min
